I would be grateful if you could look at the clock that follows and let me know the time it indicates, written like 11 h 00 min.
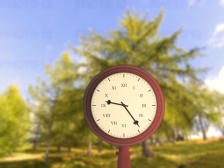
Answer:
9 h 24 min
